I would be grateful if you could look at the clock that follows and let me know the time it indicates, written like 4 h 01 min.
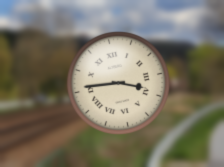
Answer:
3 h 46 min
